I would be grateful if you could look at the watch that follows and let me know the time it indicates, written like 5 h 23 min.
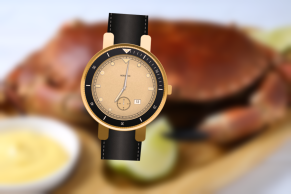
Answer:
7 h 01 min
